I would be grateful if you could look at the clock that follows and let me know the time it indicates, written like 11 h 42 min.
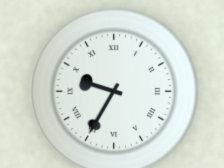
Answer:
9 h 35 min
